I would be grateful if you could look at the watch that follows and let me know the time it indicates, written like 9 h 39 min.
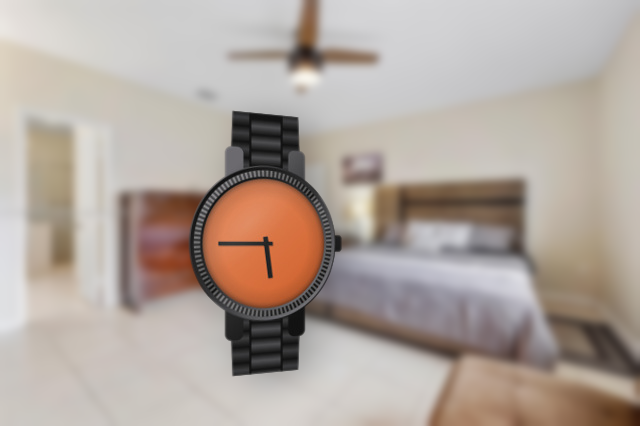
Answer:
5 h 45 min
